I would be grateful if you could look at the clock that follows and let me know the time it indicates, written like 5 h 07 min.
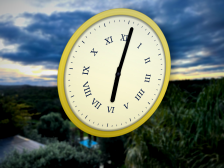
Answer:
6 h 01 min
